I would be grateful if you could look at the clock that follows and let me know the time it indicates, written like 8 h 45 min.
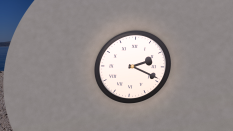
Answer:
2 h 19 min
